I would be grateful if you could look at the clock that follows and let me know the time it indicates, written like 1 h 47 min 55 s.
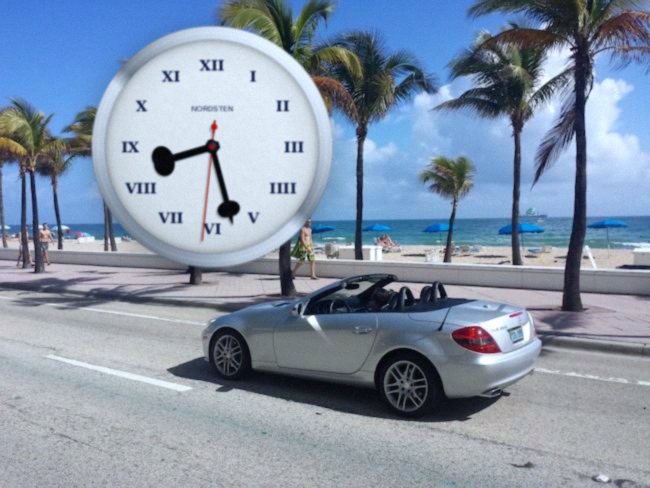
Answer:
8 h 27 min 31 s
